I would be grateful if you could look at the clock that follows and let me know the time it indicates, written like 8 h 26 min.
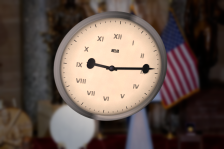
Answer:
9 h 14 min
